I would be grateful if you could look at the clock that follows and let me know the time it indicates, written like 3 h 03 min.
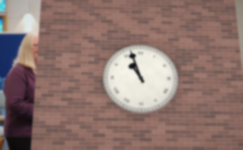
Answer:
10 h 57 min
